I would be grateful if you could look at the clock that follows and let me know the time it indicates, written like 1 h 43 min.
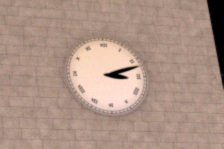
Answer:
3 h 12 min
